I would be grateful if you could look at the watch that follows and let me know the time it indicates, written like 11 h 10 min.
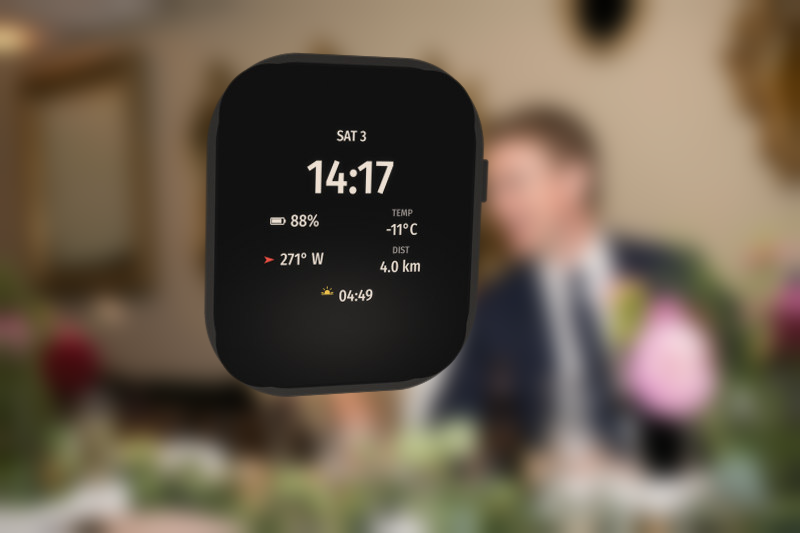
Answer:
14 h 17 min
